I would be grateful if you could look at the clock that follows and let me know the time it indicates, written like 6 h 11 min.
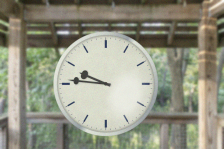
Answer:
9 h 46 min
